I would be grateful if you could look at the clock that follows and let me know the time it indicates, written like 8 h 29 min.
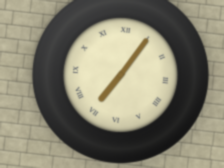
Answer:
7 h 05 min
